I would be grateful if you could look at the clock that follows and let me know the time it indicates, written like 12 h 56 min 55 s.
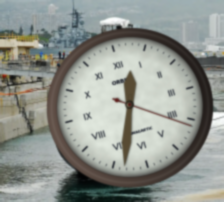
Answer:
12 h 33 min 21 s
